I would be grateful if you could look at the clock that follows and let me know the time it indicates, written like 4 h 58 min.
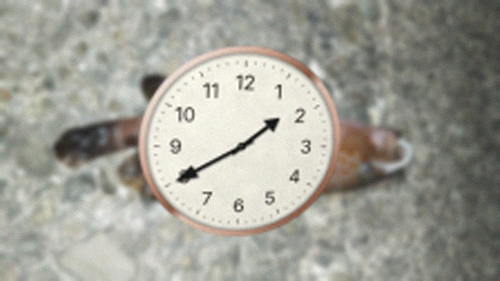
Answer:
1 h 40 min
